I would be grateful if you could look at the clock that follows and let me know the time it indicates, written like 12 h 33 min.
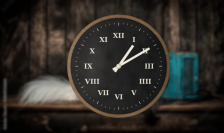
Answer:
1 h 10 min
